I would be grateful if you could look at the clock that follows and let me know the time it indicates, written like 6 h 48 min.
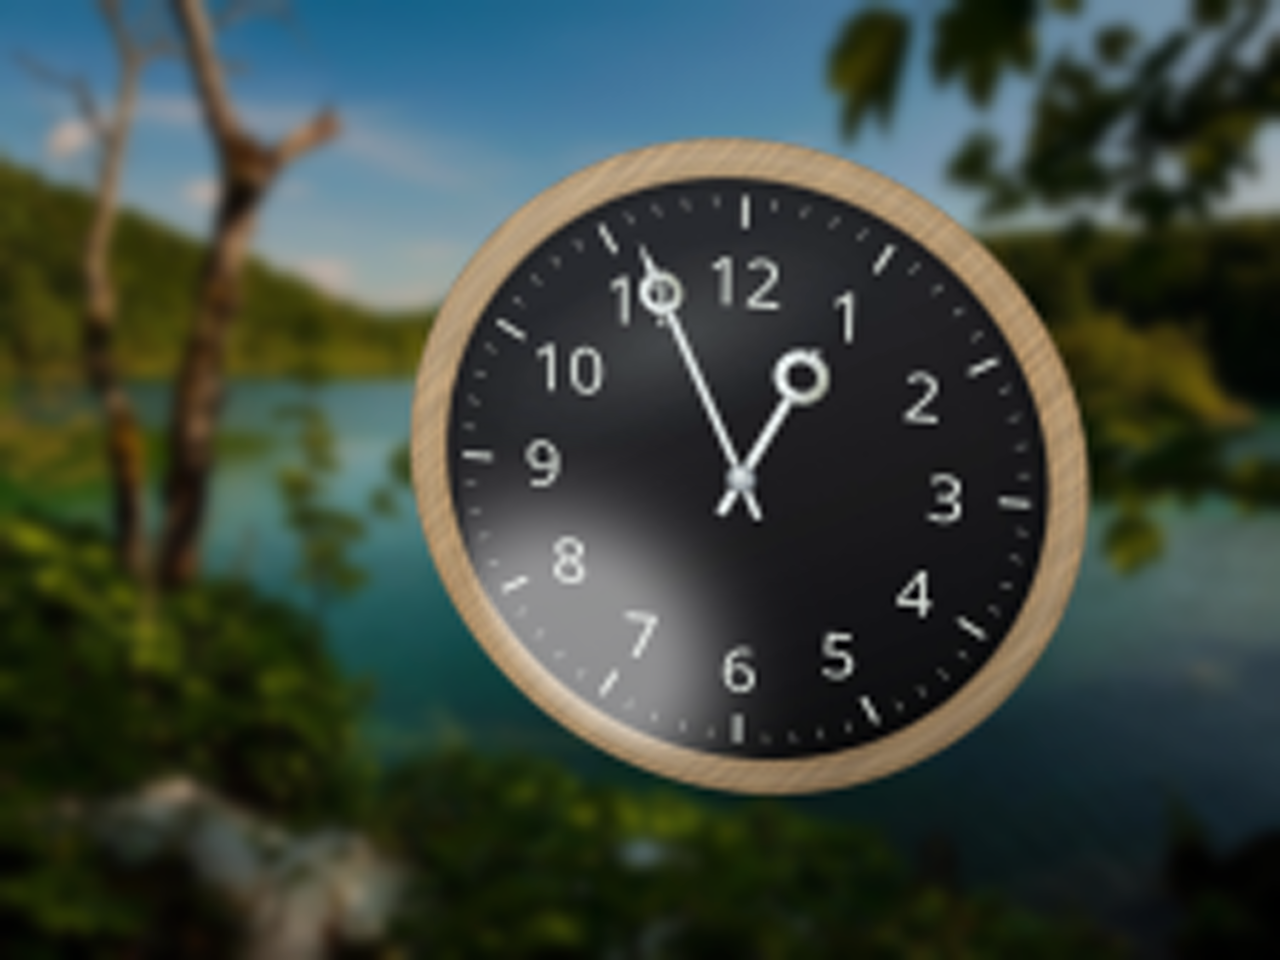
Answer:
12 h 56 min
